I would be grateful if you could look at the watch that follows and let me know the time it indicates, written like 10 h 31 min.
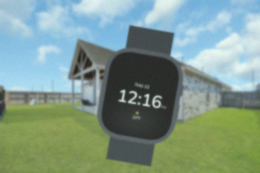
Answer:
12 h 16 min
